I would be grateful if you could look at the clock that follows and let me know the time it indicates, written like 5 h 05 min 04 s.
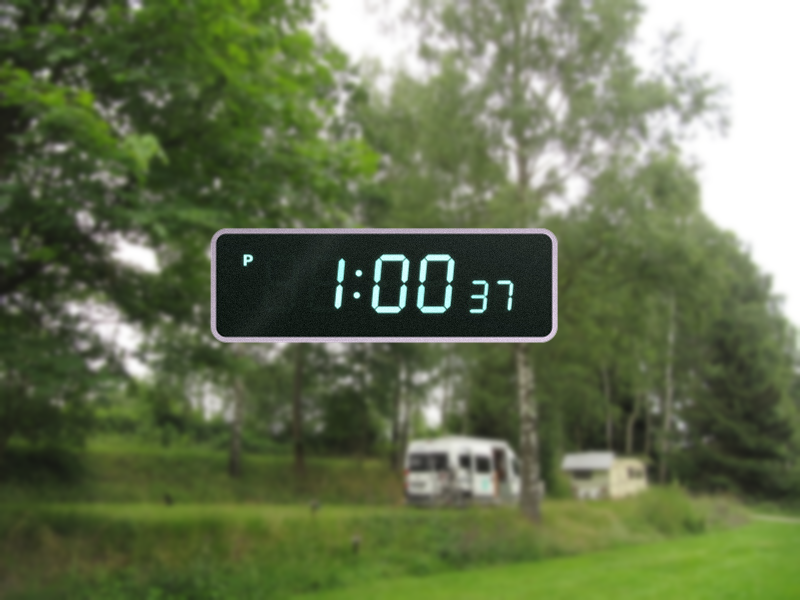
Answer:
1 h 00 min 37 s
